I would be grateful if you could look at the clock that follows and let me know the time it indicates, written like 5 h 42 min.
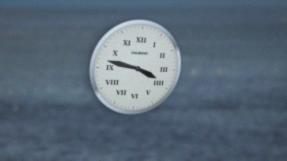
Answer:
3 h 47 min
